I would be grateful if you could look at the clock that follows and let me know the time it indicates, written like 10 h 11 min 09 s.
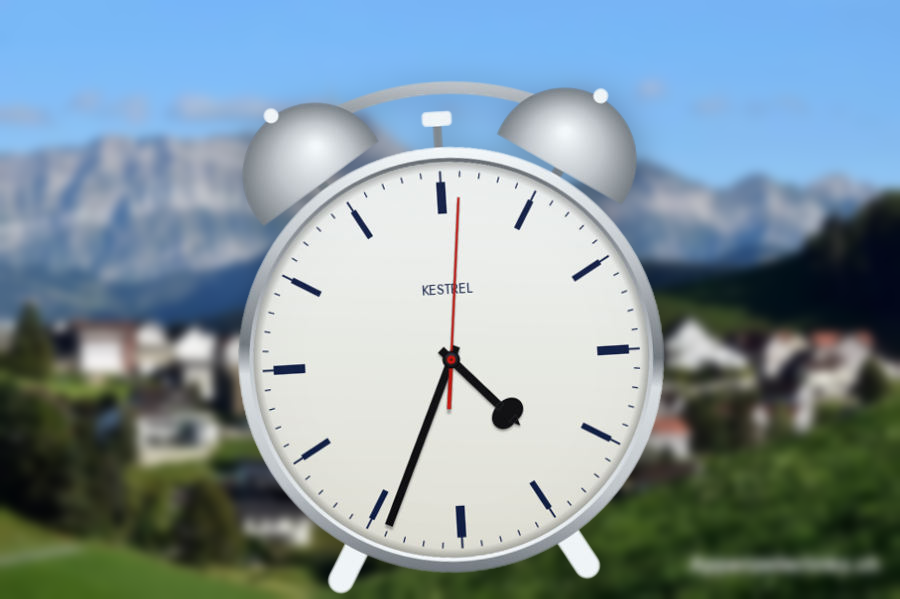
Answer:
4 h 34 min 01 s
